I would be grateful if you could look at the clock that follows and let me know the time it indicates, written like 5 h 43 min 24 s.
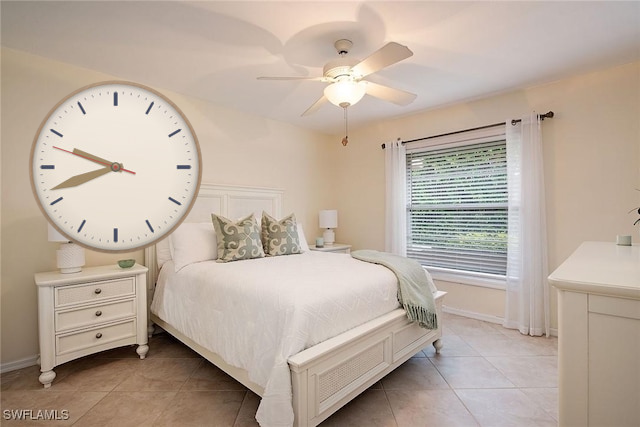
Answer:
9 h 41 min 48 s
